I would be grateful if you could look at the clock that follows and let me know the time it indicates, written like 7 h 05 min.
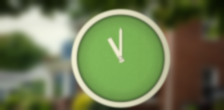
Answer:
11 h 00 min
